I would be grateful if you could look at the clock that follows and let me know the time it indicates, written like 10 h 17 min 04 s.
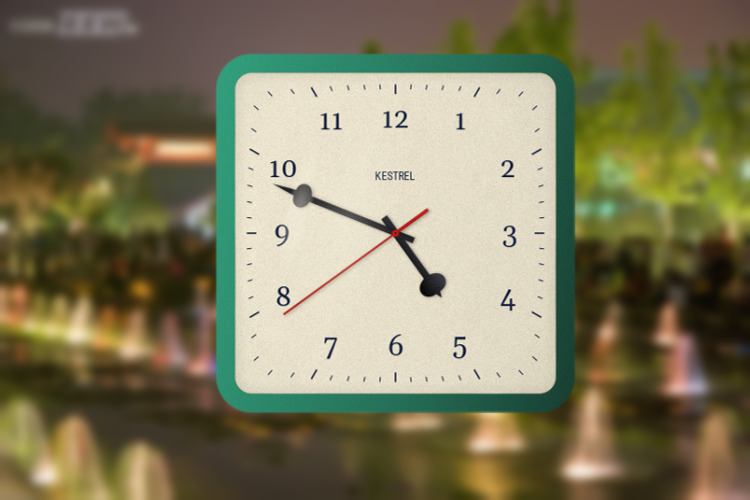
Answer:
4 h 48 min 39 s
